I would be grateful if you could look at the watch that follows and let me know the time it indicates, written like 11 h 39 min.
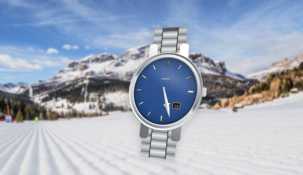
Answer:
5 h 27 min
